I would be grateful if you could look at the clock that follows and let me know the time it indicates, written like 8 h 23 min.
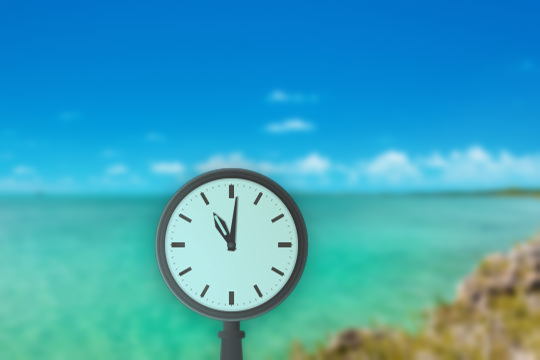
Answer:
11 h 01 min
